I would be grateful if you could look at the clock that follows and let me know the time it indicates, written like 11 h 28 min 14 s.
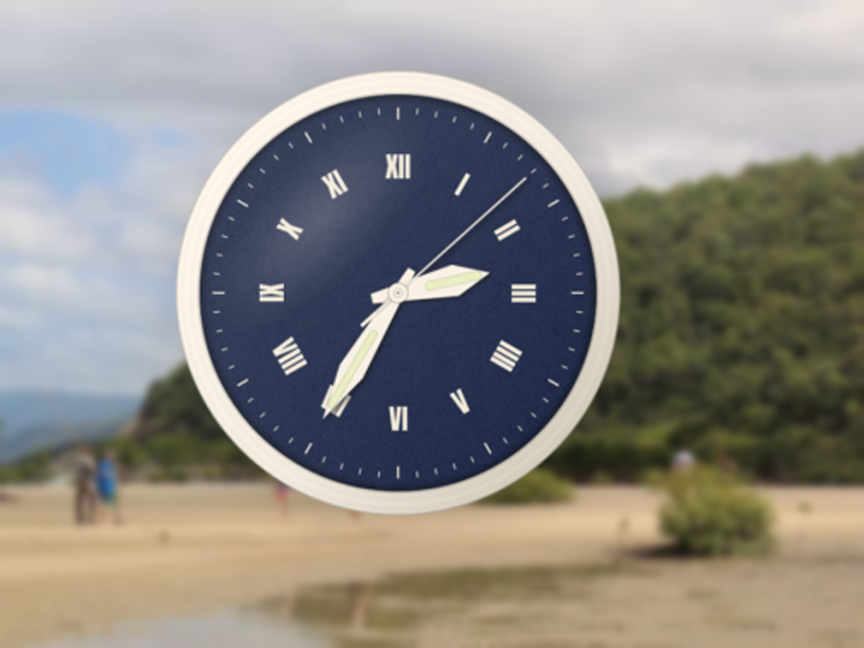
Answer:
2 h 35 min 08 s
